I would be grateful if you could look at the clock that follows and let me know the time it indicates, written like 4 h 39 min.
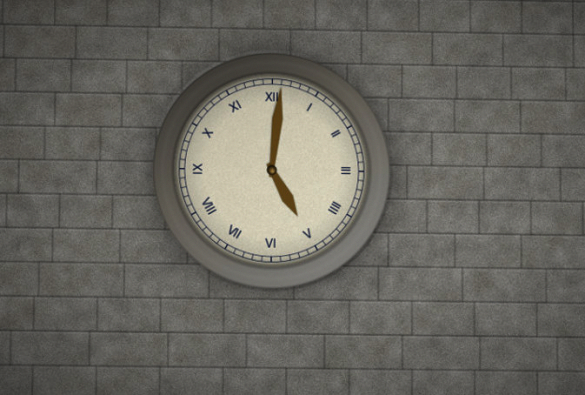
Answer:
5 h 01 min
